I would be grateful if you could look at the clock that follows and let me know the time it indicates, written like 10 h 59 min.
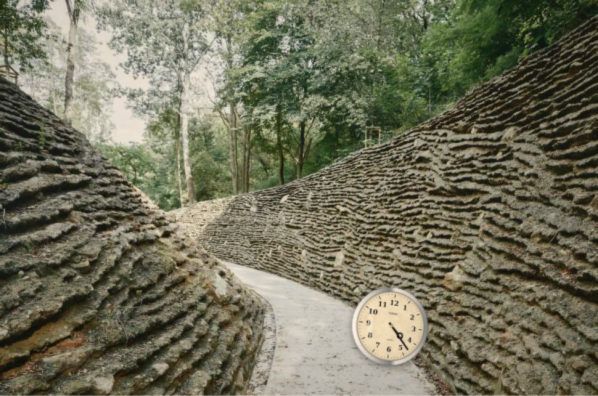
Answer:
4 h 23 min
